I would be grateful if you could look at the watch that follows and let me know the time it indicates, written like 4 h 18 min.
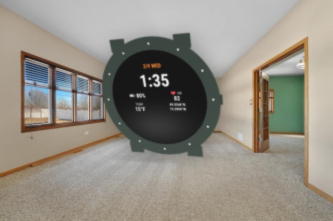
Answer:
1 h 35 min
